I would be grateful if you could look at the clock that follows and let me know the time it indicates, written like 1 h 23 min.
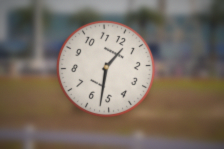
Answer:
12 h 27 min
